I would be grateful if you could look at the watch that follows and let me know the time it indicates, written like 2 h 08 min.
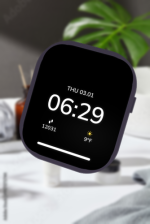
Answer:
6 h 29 min
